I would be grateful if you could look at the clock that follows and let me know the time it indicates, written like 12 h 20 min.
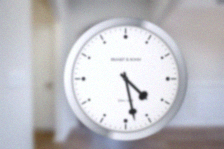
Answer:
4 h 28 min
